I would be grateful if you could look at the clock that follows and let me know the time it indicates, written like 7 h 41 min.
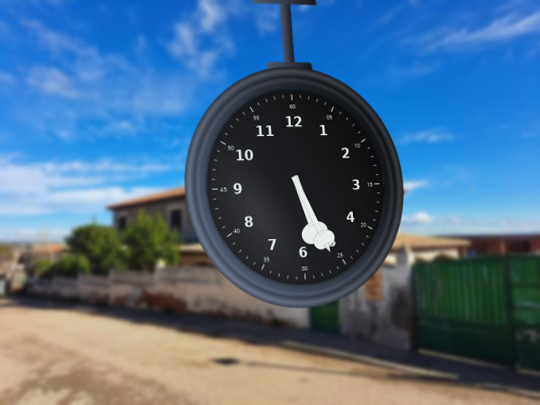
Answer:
5 h 26 min
